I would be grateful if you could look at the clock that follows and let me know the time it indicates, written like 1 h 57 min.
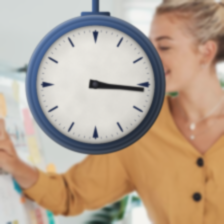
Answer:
3 h 16 min
